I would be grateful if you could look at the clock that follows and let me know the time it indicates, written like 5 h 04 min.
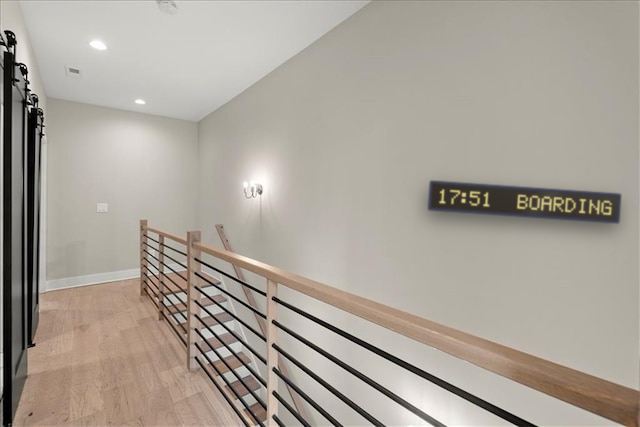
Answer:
17 h 51 min
